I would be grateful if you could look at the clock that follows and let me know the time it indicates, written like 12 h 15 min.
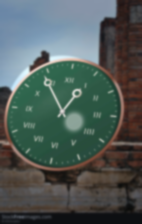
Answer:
12 h 54 min
